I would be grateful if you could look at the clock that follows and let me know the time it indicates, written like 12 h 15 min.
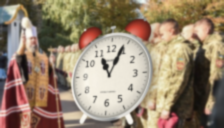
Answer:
11 h 04 min
